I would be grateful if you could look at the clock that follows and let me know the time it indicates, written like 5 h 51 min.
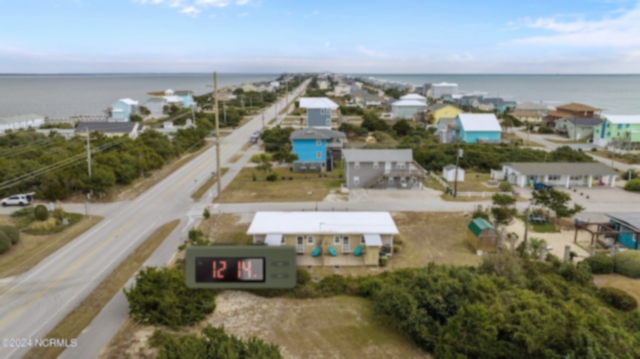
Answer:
12 h 14 min
